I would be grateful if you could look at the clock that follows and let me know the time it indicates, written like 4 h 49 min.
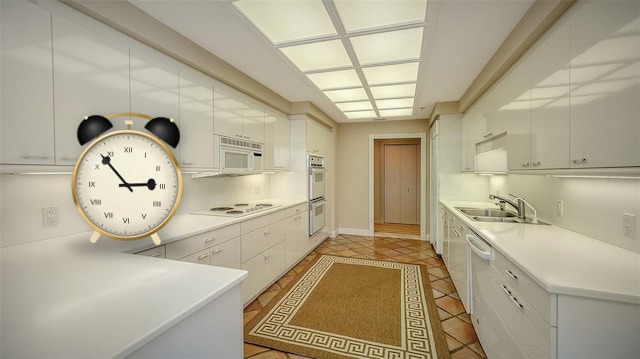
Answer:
2 h 53 min
